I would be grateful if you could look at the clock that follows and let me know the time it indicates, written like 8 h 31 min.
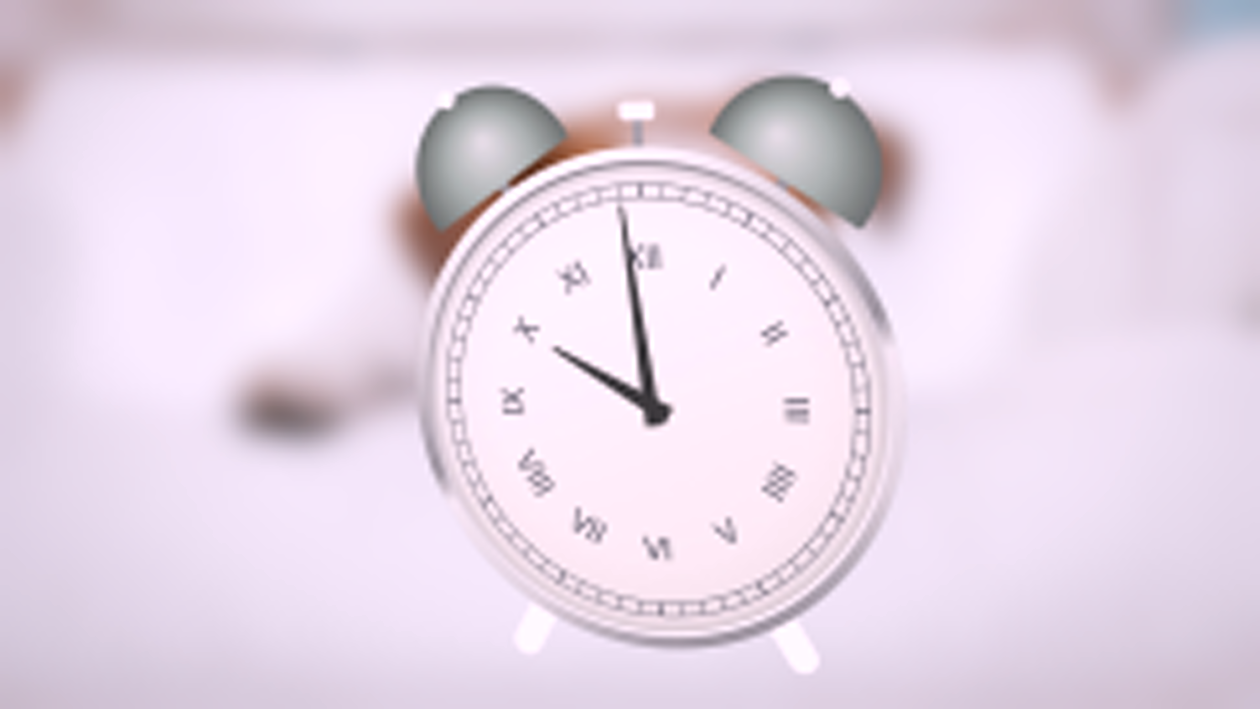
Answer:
9 h 59 min
